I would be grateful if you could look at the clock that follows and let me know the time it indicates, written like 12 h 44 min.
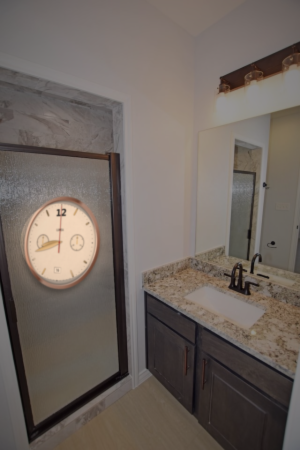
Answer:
8 h 42 min
